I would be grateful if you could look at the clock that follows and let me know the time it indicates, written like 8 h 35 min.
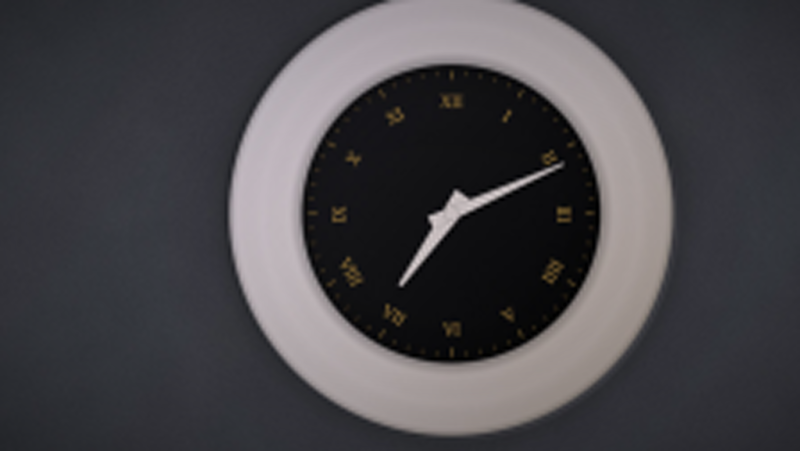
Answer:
7 h 11 min
